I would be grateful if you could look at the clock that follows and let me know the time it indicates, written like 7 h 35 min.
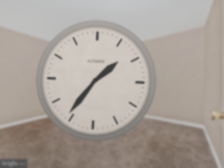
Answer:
1 h 36 min
